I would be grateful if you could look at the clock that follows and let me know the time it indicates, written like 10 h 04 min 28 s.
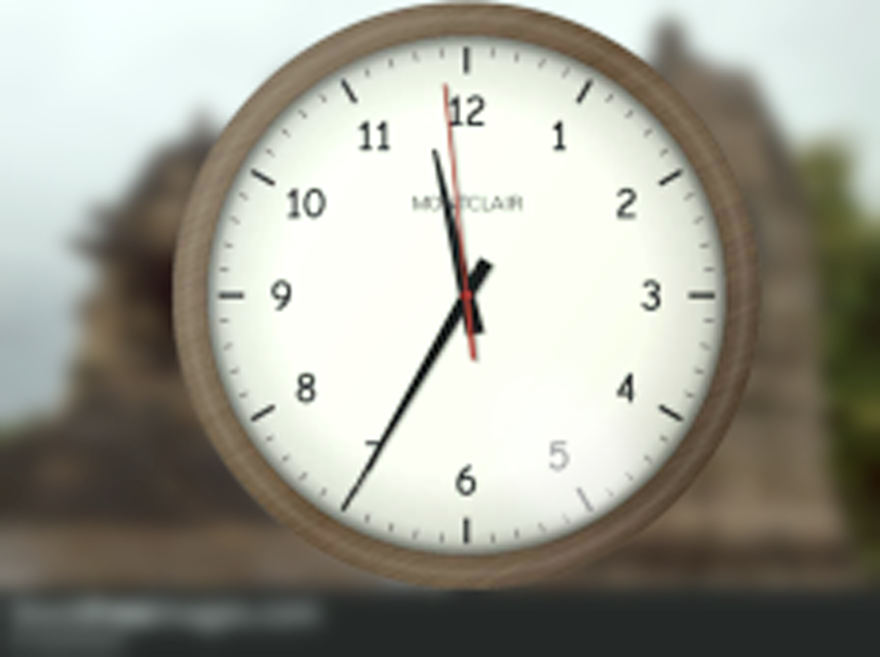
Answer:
11 h 34 min 59 s
